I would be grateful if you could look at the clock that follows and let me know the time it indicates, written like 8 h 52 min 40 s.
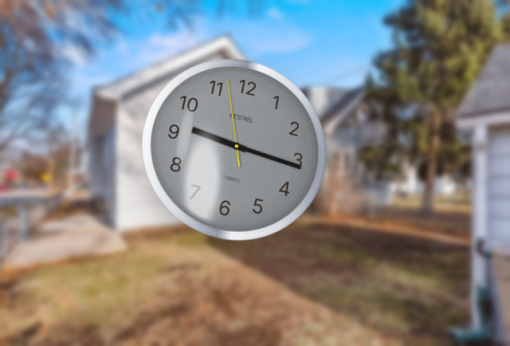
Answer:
9 h 15 min 57 s
